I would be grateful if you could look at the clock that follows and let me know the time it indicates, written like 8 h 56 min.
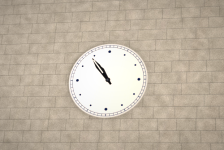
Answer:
10 h 54 min
